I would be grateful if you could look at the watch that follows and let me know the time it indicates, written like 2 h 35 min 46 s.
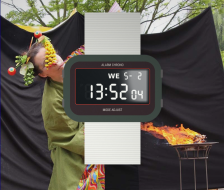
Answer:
13 h 52 min 04 s
